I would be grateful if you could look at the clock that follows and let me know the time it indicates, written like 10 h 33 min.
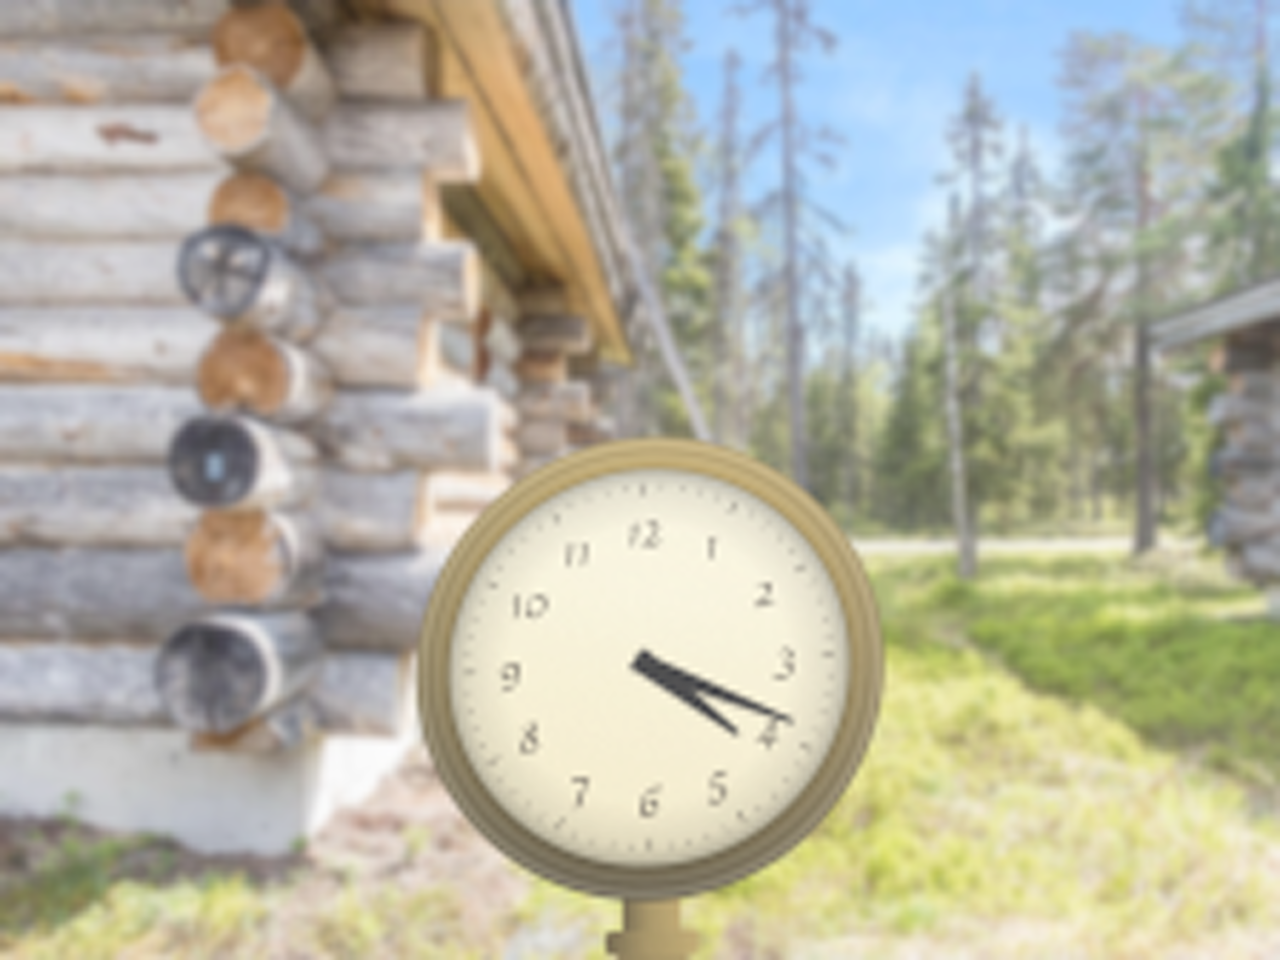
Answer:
4 h 19 min
